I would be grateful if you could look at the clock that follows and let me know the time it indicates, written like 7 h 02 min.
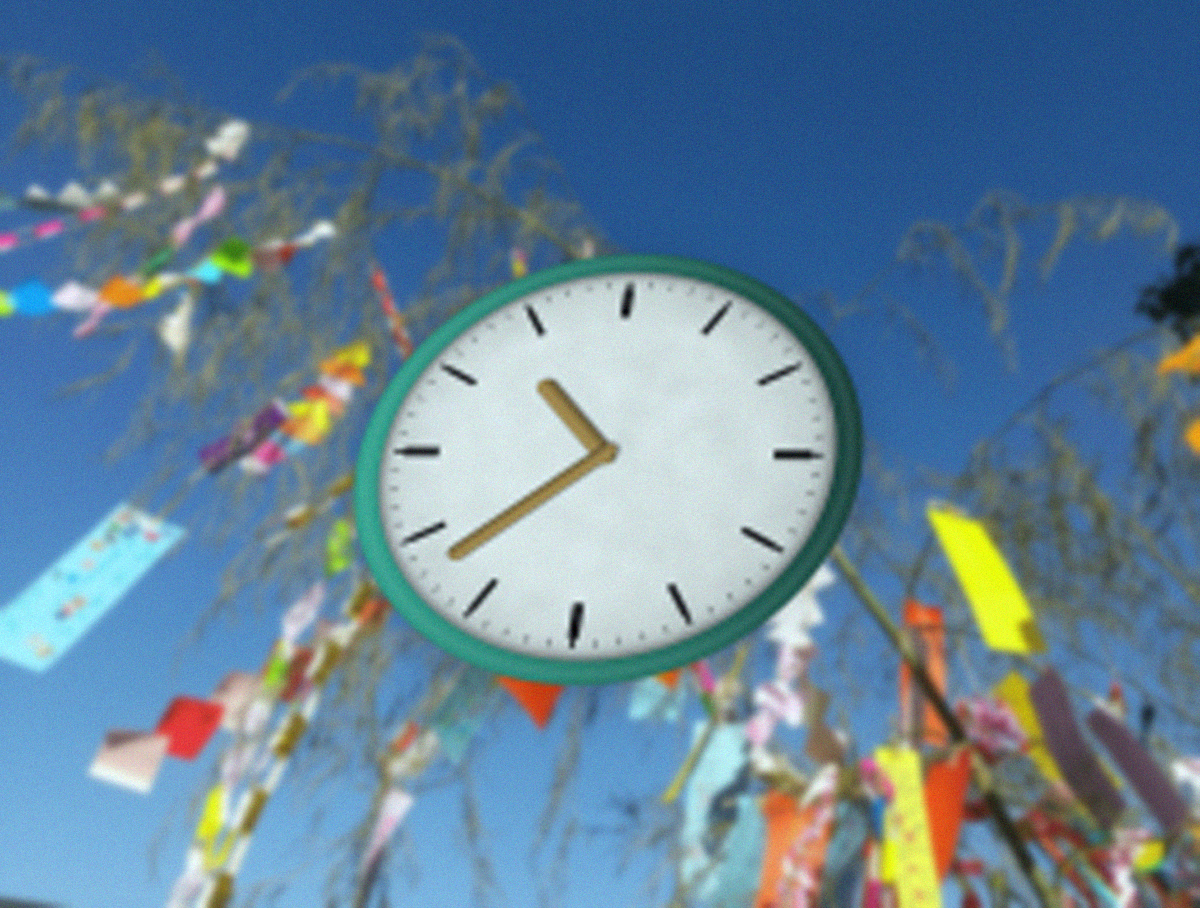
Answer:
10 h 38 min
